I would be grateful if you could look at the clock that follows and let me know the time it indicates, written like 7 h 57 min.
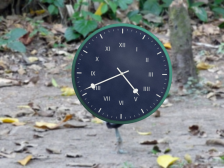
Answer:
4 h 41 min
